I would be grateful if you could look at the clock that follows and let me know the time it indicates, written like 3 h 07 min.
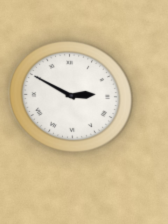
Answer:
2 h 50 min
